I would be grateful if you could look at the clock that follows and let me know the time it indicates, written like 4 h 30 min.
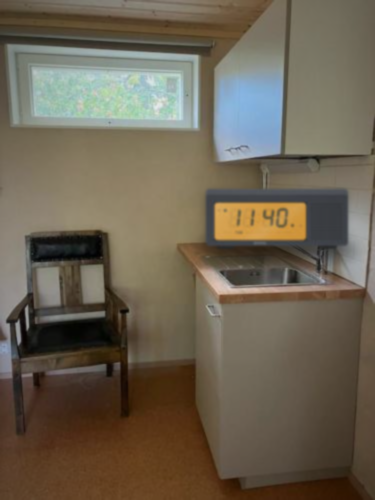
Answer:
11 h 40 min
